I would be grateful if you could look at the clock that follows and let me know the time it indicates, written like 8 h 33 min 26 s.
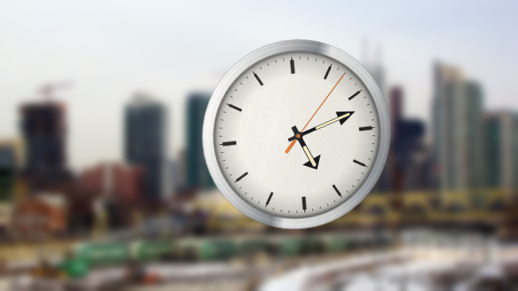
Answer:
5 h 12 min 07 s
